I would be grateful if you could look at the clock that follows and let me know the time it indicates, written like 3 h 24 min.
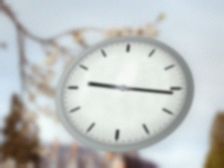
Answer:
9 h 16 min
